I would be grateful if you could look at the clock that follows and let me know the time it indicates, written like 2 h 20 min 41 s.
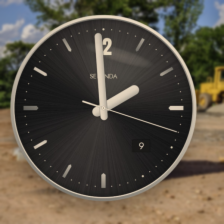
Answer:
1 h 59 min 18 s
